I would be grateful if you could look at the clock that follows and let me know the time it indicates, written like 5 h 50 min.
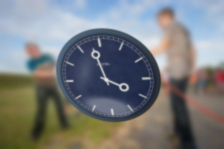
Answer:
3 h 58 min
